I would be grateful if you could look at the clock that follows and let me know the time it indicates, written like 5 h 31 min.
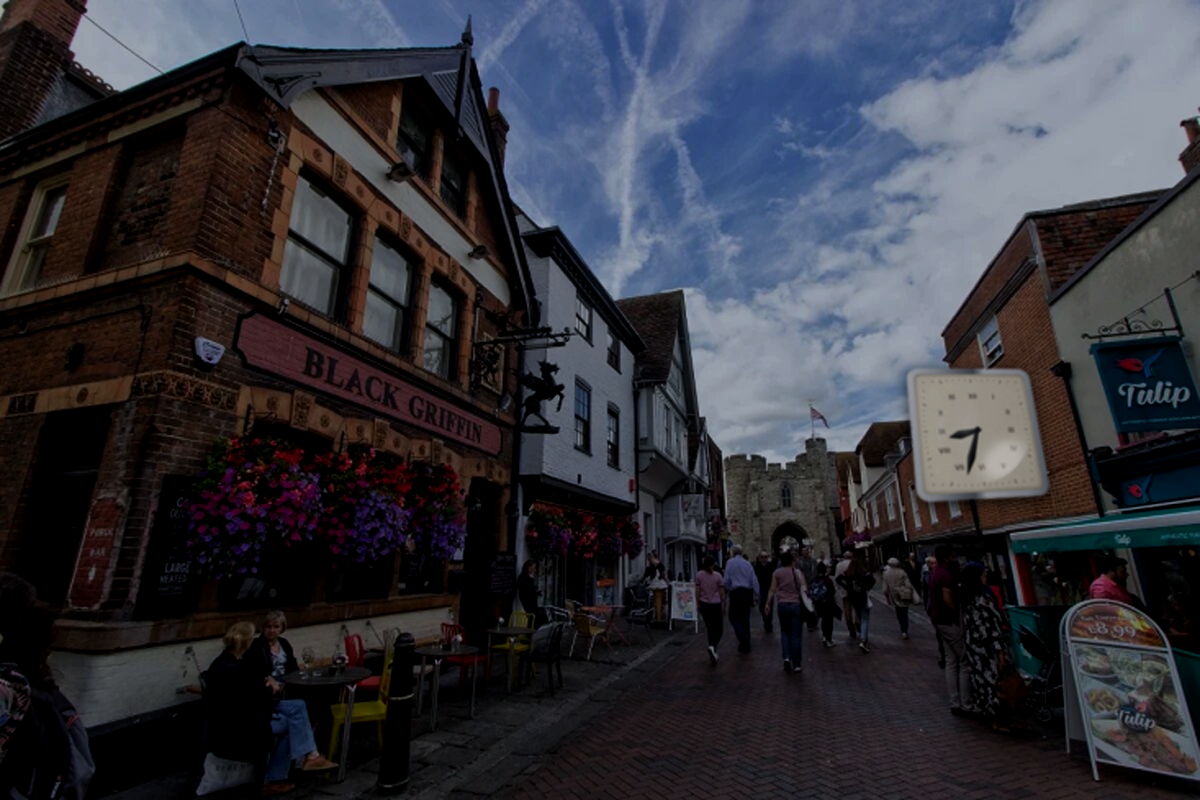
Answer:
8 h 33 min
